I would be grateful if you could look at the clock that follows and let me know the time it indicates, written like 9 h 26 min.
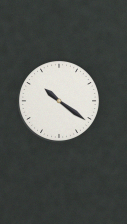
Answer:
10 h 21 min
